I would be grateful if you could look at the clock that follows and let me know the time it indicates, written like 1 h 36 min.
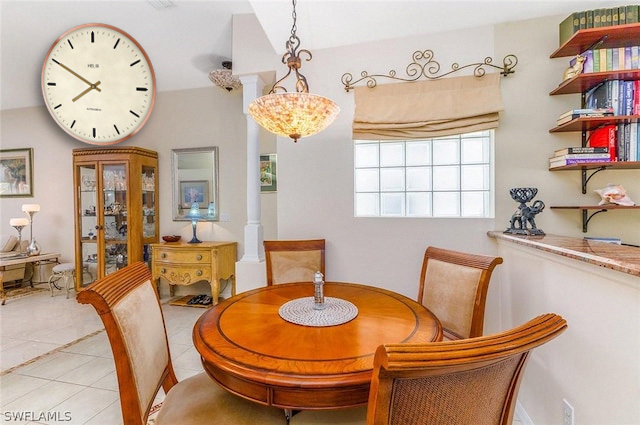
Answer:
7 h 50 min
